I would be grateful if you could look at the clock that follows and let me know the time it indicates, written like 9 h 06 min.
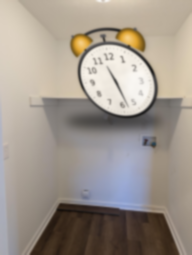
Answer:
11 h 28 min
